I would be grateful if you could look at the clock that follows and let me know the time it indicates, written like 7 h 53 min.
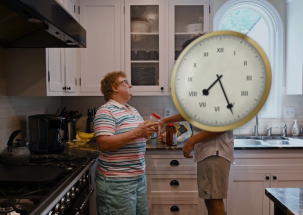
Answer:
7 h 26 min
